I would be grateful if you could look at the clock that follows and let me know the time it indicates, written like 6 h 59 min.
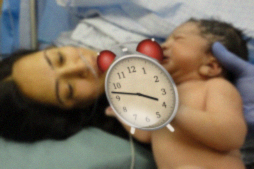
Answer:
3 h 47 min
